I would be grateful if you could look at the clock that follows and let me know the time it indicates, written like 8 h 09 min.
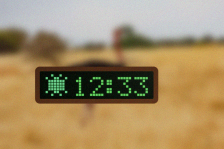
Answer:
12 h 33 min
